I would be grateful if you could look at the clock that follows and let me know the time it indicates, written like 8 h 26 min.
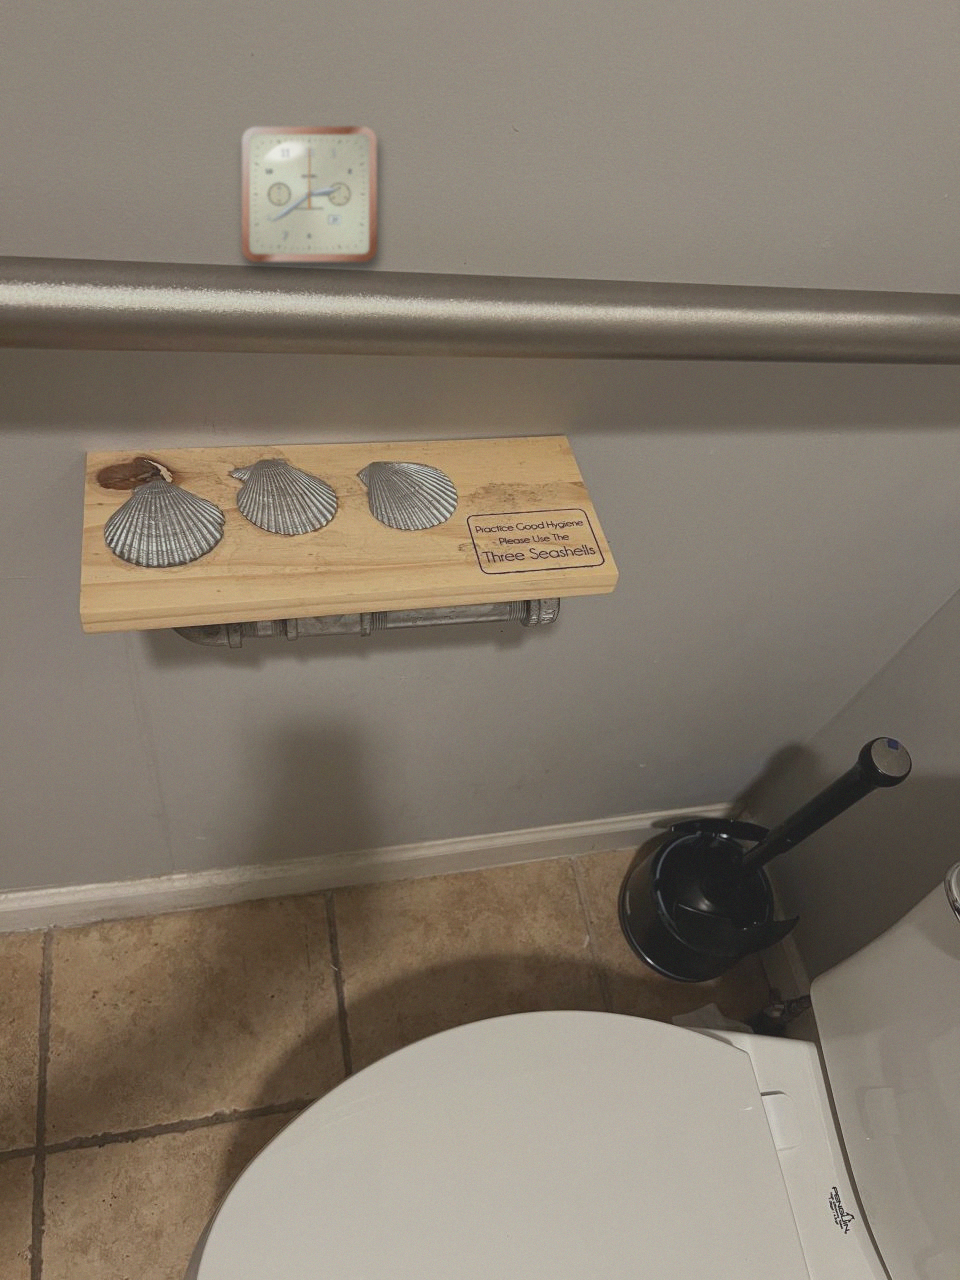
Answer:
2 h 39 min
